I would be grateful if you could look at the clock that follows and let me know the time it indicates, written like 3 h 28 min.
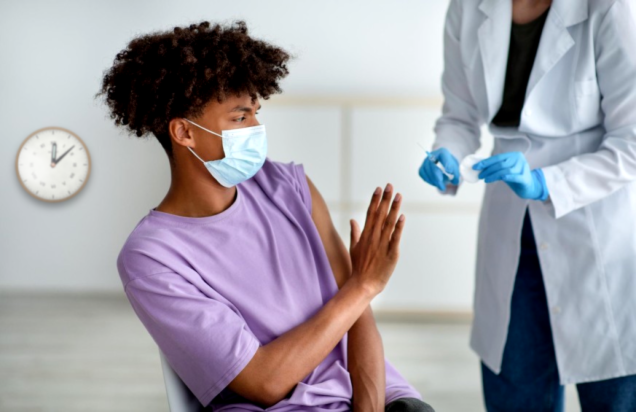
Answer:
12 h 08 min
